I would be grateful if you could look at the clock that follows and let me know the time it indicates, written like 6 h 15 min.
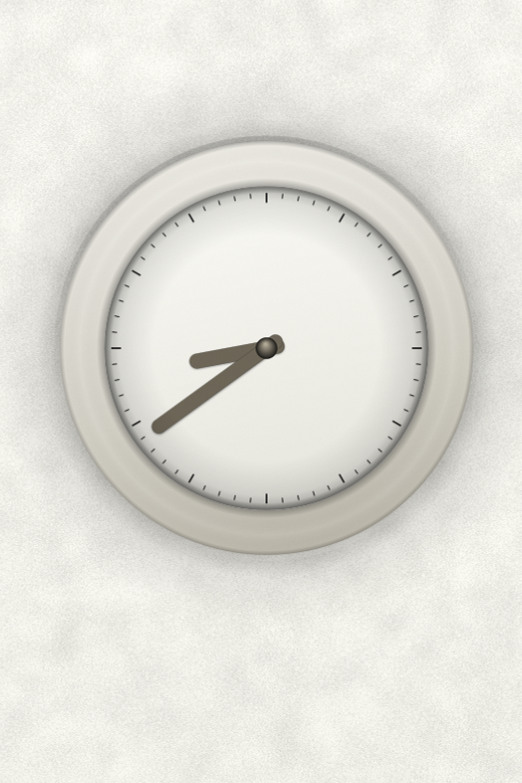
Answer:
8 h 39 min
